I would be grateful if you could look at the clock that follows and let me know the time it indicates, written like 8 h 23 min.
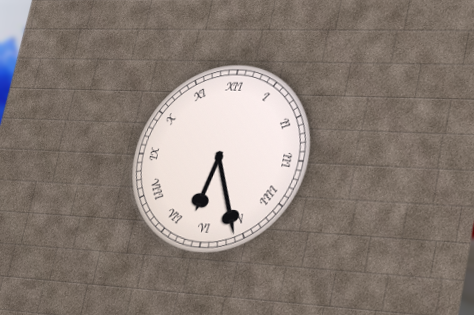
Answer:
6 h 26 min
